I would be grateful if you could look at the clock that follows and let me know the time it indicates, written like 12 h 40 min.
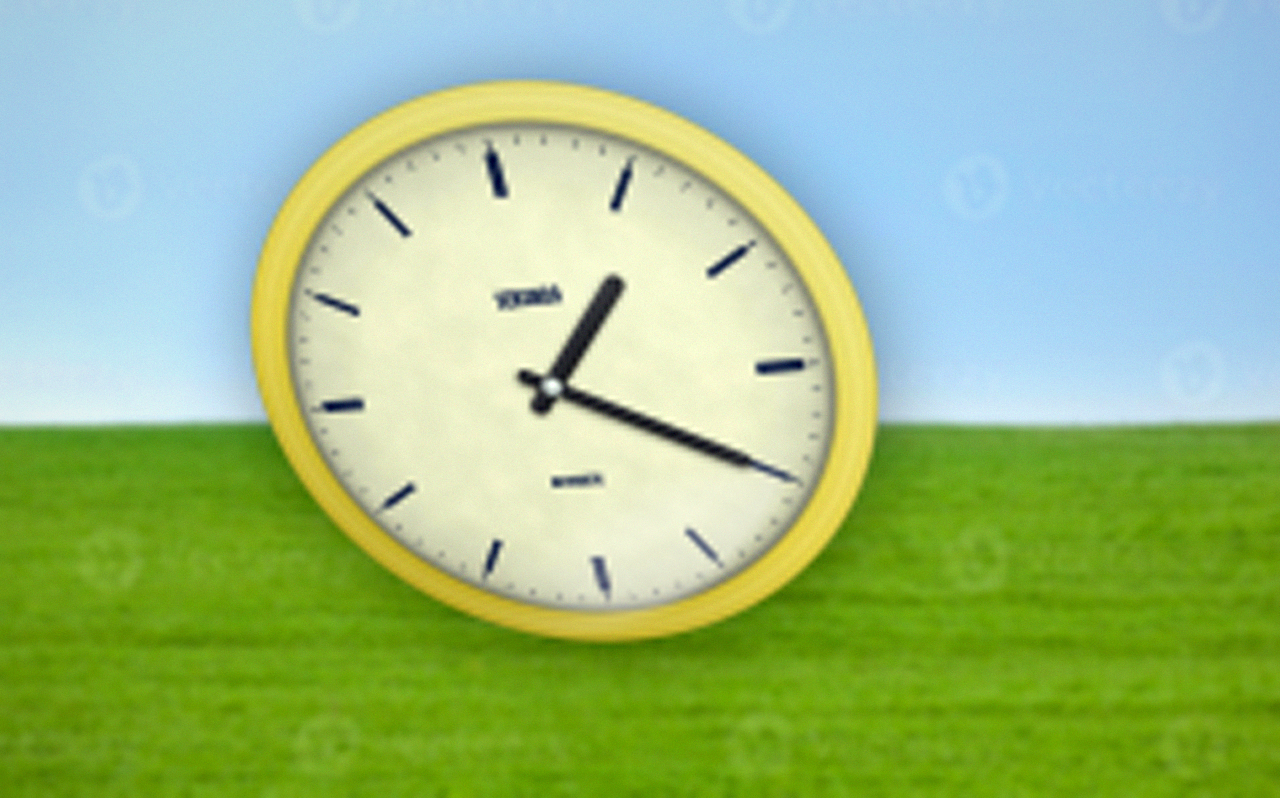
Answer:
1 h 20 min
